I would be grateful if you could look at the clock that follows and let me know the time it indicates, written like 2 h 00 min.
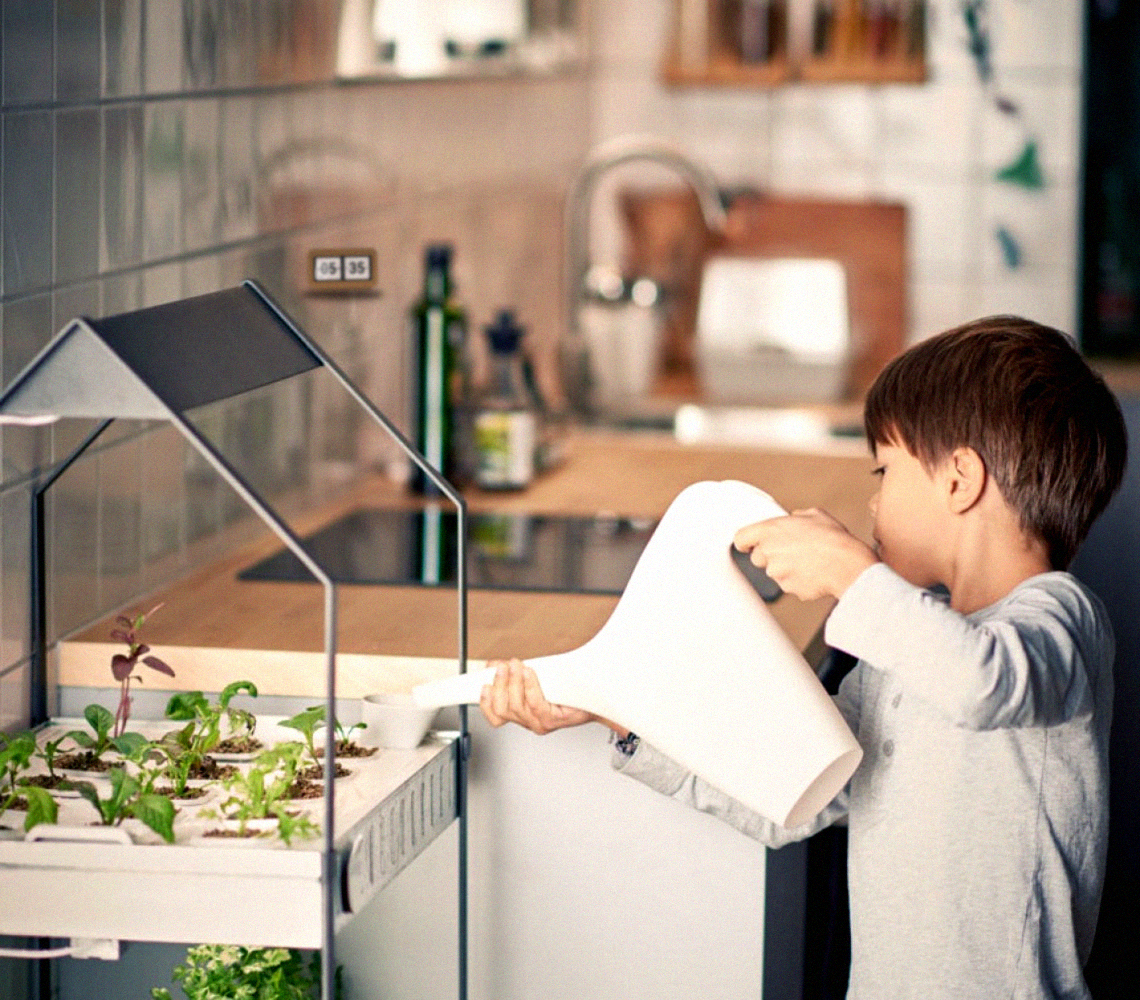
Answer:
5 h 35 min
